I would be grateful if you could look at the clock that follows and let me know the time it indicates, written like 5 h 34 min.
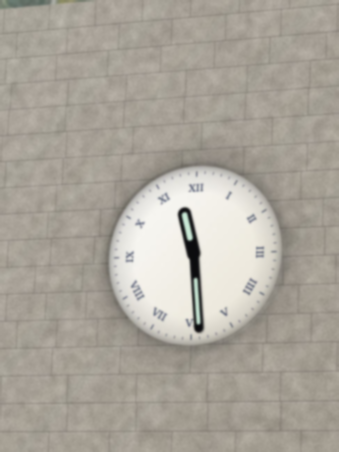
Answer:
11 h 29 min
